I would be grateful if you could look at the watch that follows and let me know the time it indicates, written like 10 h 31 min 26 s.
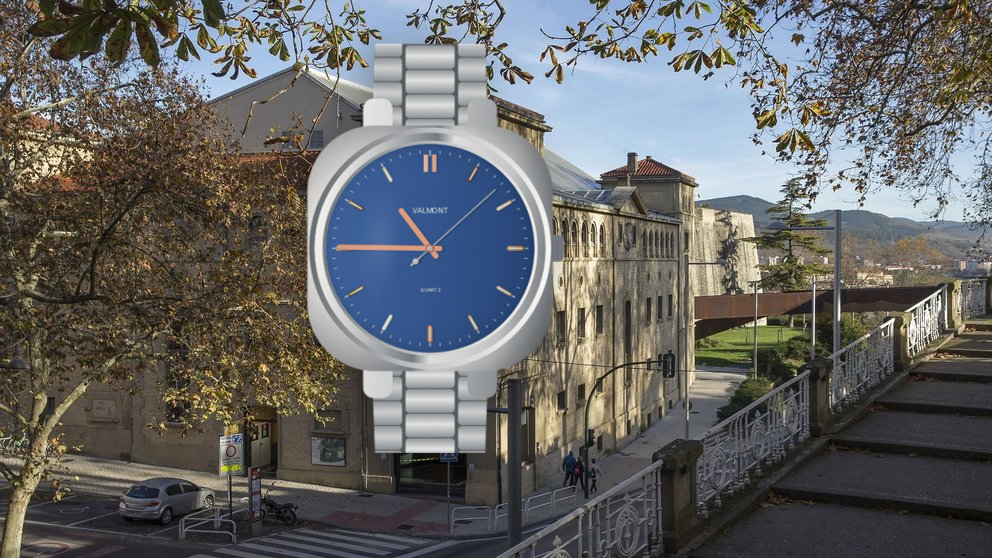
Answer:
10 h 45 min 08 s
